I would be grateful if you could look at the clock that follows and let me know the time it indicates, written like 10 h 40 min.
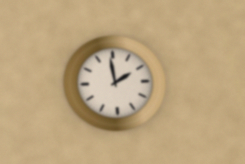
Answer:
1 h 59 min
